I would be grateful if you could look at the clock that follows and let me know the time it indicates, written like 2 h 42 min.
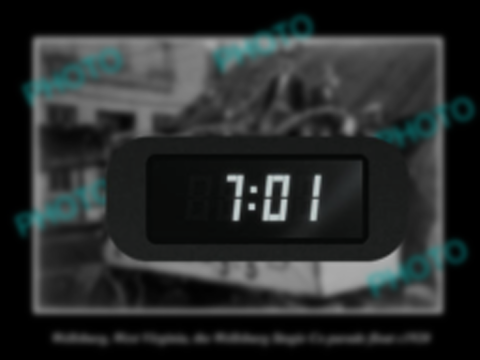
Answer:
7 h 01 min
